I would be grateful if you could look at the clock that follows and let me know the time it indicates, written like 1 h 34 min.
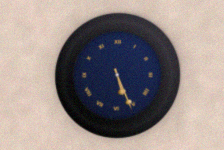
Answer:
5 h 26 min
